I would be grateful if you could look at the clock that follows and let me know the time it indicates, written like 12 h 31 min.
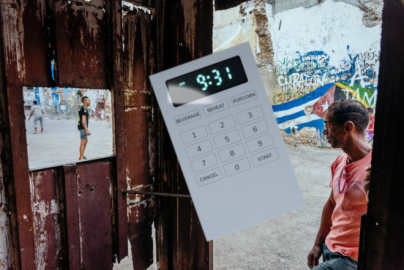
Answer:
9 h 31 min
